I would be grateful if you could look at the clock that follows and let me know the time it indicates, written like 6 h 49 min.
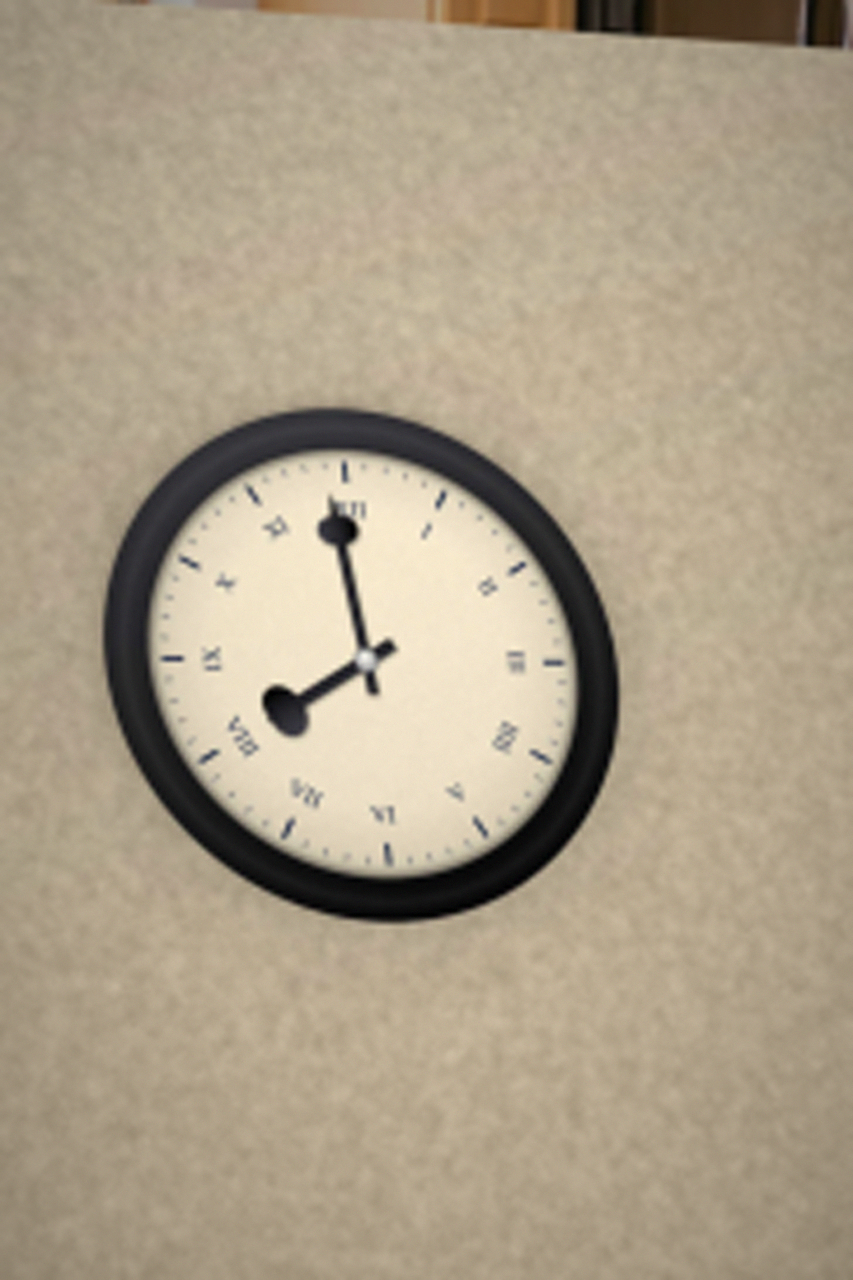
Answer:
7 h 59 min
